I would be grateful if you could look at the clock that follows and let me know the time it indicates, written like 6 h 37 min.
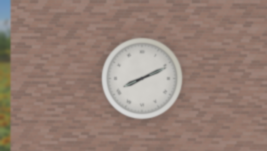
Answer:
8 h 11 min
